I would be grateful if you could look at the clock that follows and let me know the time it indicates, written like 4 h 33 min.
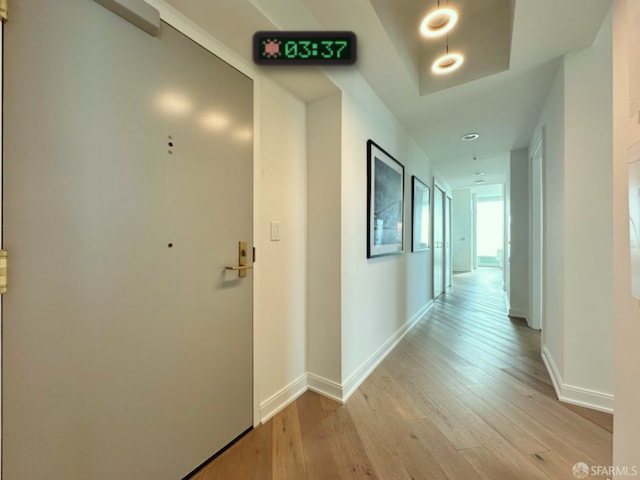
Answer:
3 h 37 min
